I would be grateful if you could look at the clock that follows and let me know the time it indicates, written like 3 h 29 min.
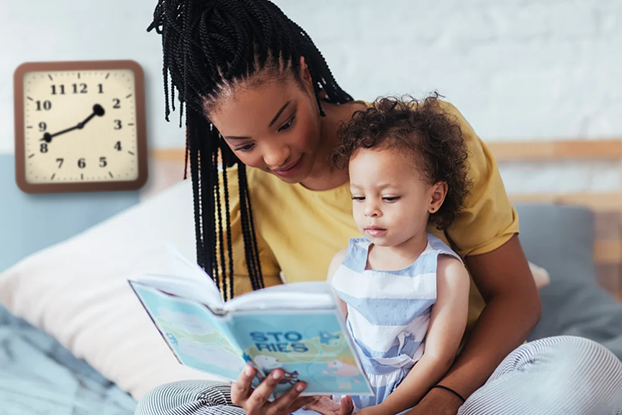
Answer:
1 h 42 min
